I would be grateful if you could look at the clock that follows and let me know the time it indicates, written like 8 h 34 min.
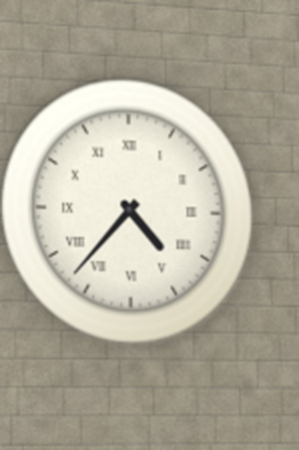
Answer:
4 h 37 min
